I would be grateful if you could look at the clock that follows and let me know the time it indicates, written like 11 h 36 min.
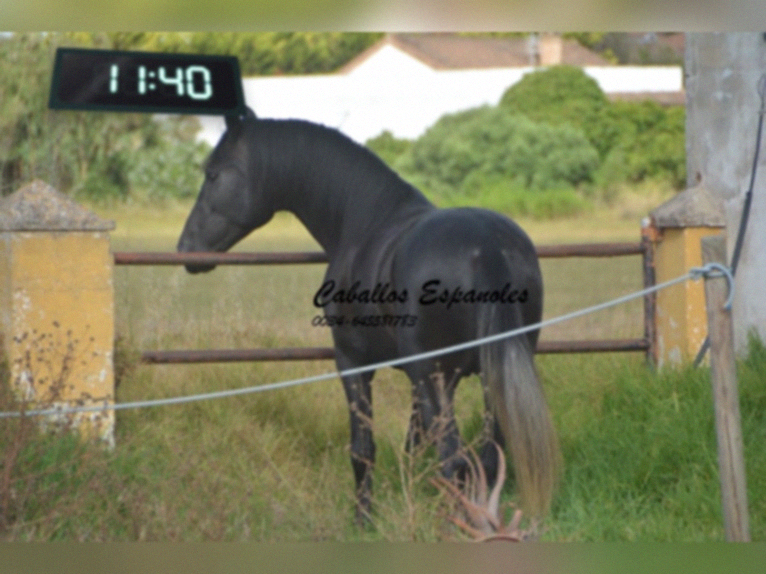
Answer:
11 h 40 min
